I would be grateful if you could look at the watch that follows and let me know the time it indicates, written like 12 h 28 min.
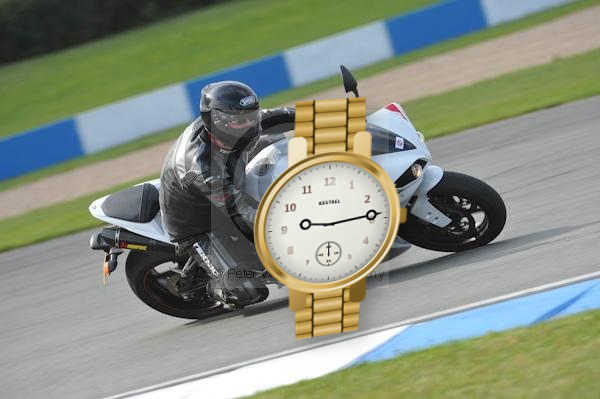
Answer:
9 h 14 min
